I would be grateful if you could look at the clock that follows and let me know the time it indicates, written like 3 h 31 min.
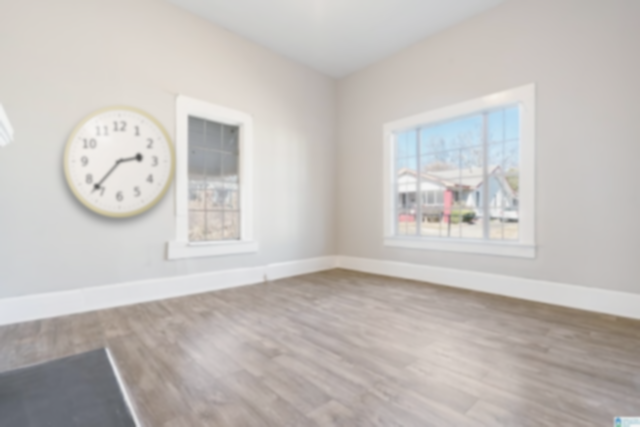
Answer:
2 h 37 min
